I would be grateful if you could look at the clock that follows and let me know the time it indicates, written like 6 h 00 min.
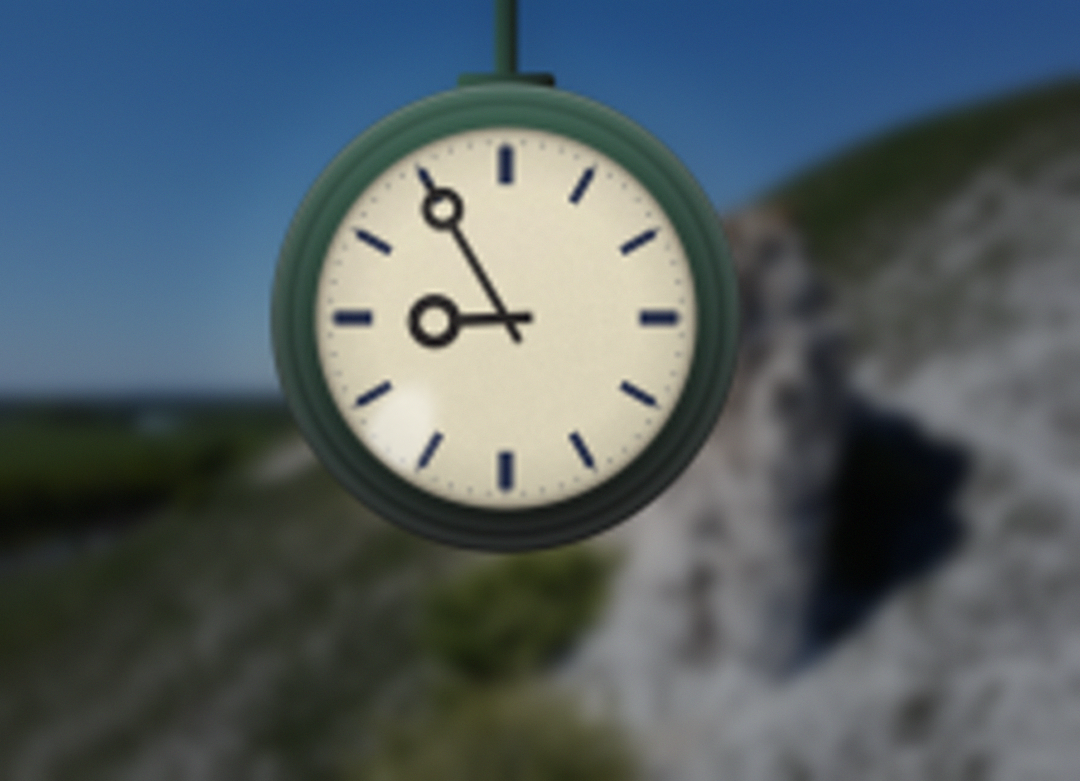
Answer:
8 h 55 min
